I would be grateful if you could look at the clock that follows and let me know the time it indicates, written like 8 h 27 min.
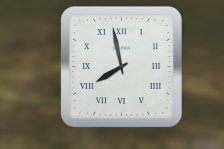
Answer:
7 h 58 min
